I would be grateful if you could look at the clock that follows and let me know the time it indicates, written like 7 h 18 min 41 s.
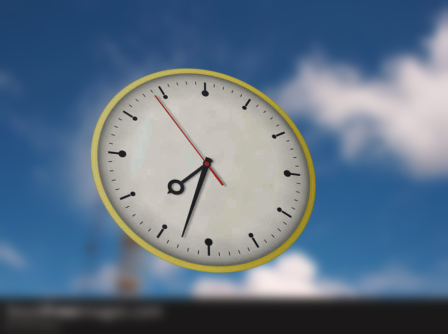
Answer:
7 h 32 min 54 s
